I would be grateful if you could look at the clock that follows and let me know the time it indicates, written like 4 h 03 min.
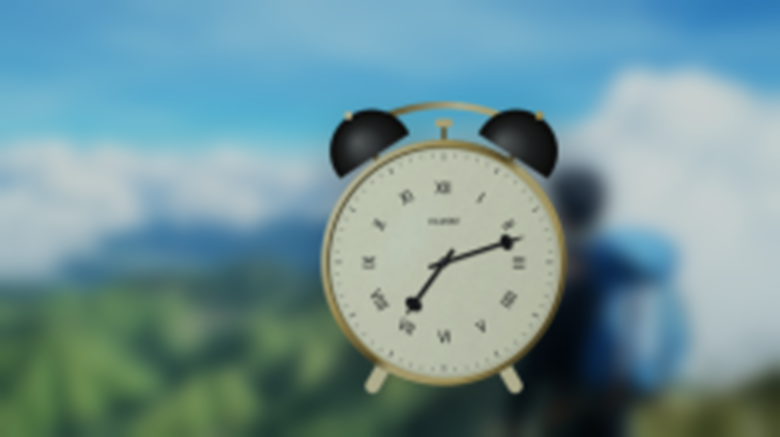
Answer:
7 h 12 min
